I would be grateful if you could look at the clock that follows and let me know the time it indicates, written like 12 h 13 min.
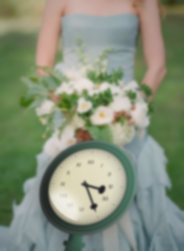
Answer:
3 h 25 min
